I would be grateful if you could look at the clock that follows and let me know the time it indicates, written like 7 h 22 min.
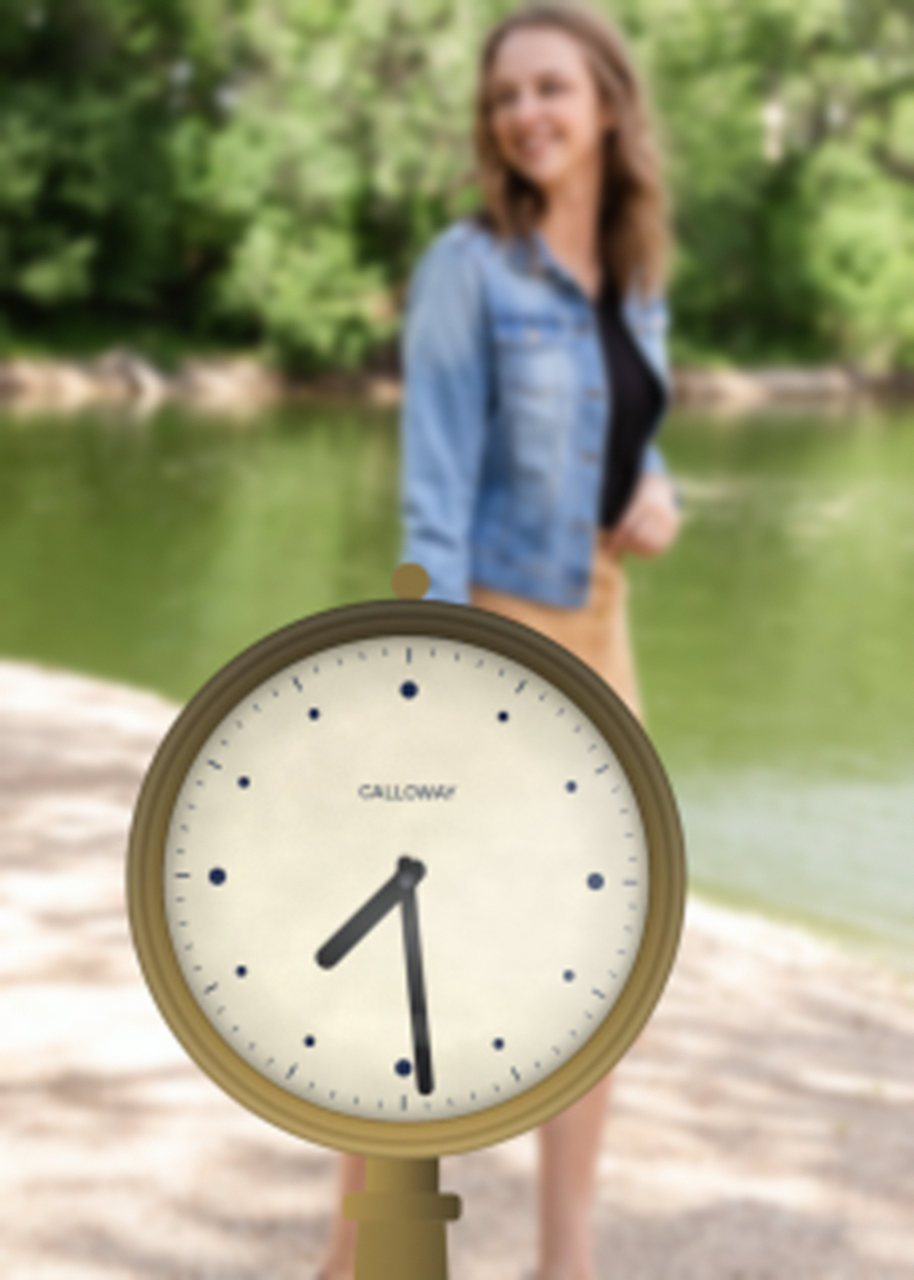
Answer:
7 h 29 min
